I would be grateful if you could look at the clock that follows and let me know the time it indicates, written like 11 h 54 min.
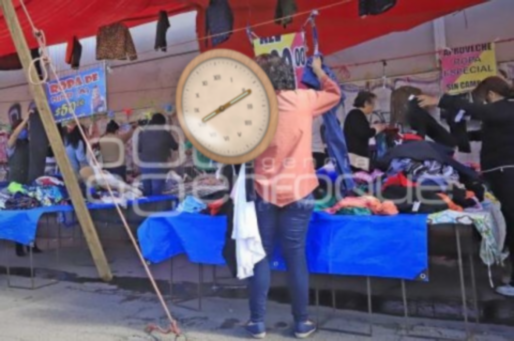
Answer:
8 h 11 min
